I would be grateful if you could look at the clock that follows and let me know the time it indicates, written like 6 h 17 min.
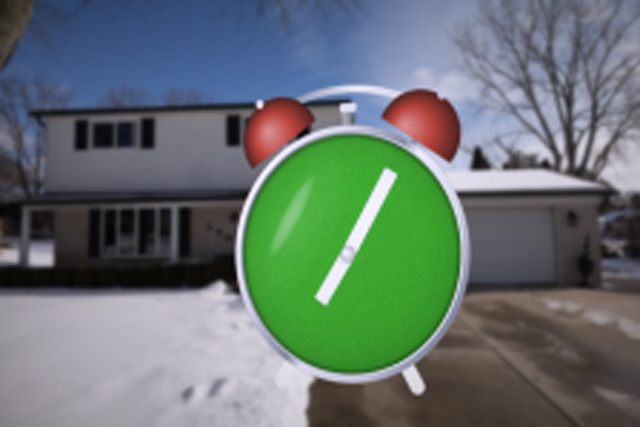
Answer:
7 h 05 min
